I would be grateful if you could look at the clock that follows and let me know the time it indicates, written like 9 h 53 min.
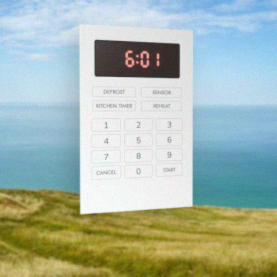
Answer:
6 h 01 min
